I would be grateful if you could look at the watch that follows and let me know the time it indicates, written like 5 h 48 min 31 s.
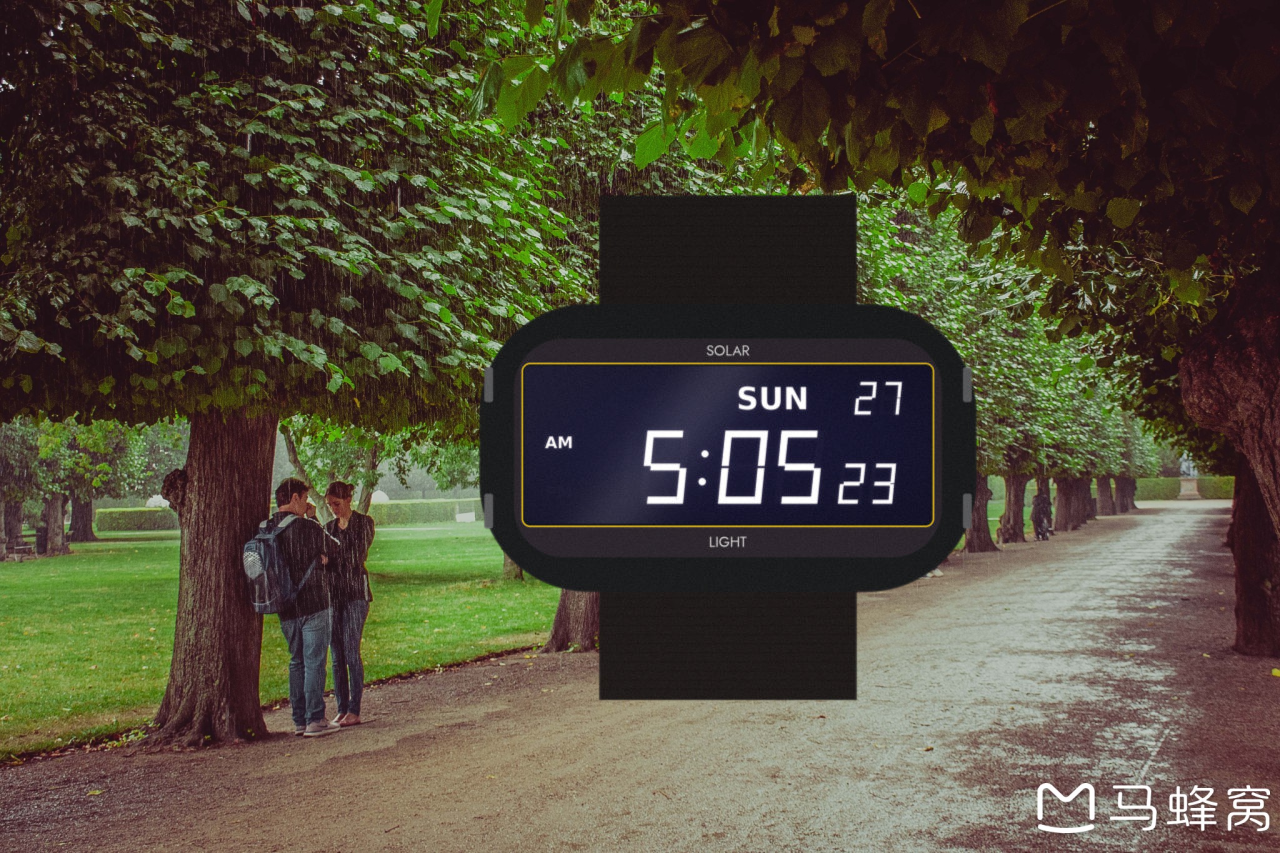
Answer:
5 h 05 min 23 s
